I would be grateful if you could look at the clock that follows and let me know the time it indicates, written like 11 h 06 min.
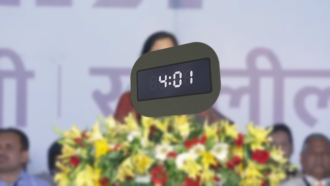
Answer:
4 h 01 min
